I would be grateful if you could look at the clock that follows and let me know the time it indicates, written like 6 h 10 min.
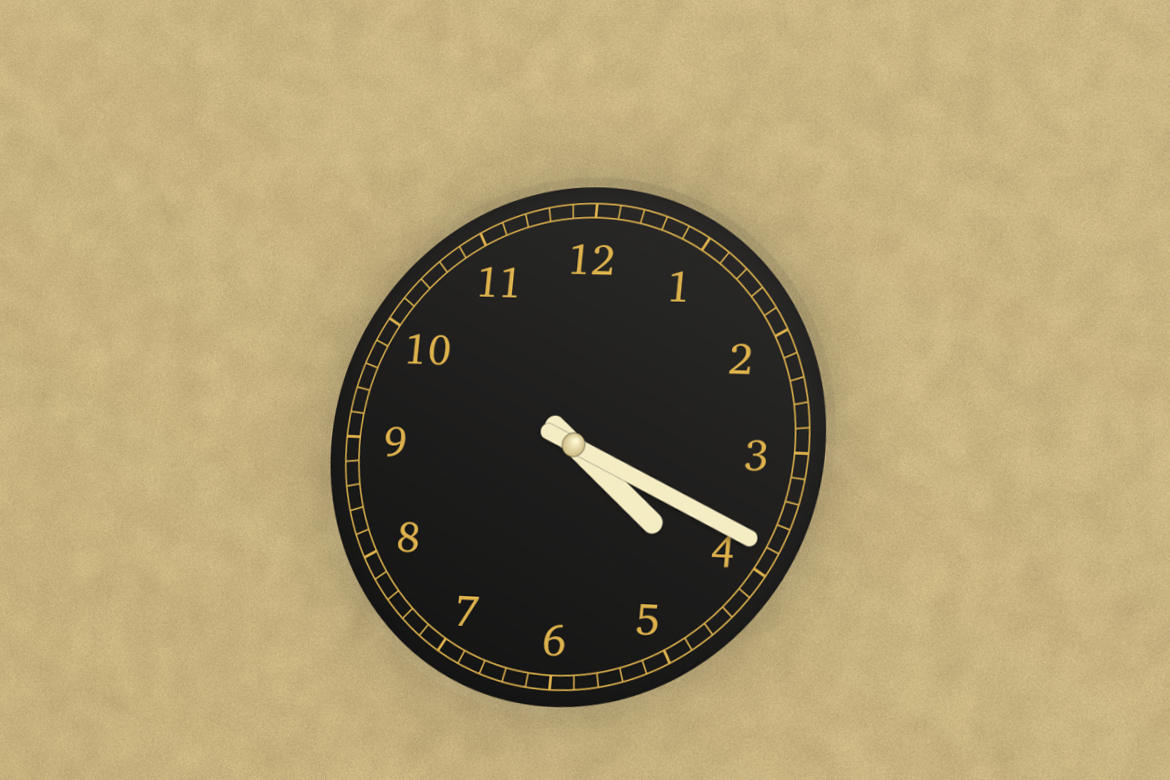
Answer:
4 h 19 min
